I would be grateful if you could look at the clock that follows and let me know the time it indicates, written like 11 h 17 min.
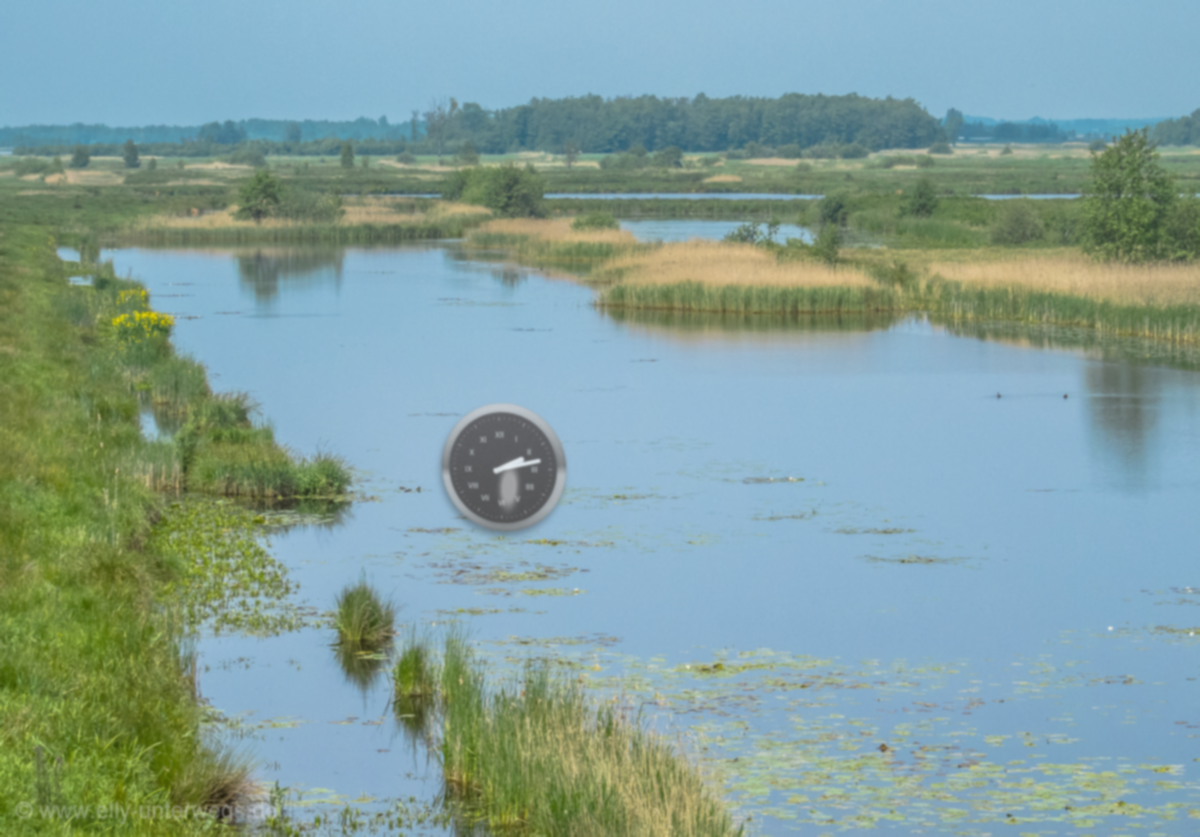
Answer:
2 h 13 min
